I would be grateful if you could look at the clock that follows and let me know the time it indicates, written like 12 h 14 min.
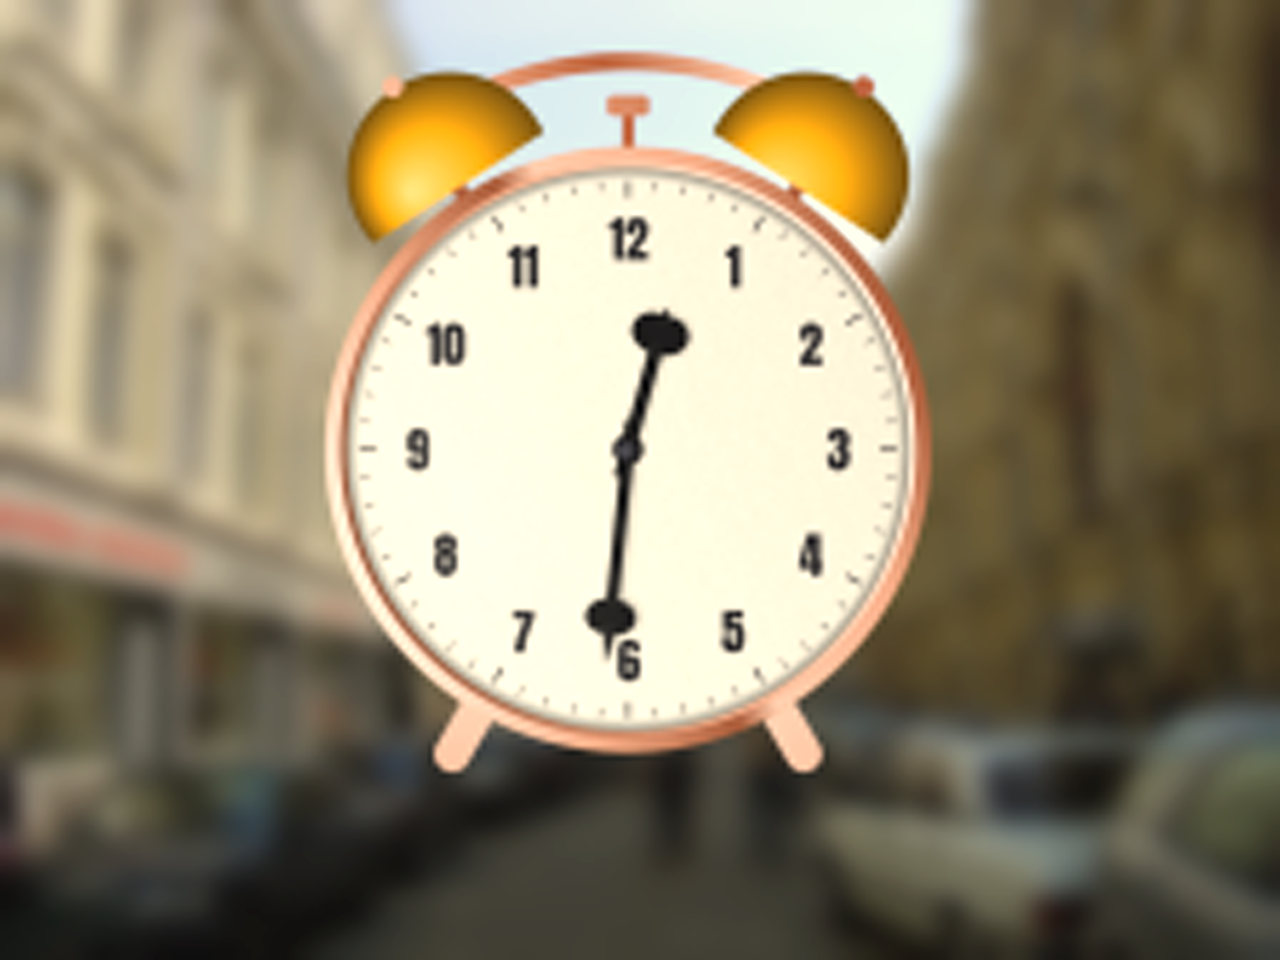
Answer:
12 h 31 min
